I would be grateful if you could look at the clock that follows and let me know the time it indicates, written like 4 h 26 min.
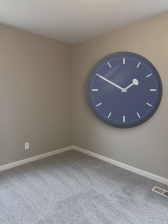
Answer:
1 h 50 min
